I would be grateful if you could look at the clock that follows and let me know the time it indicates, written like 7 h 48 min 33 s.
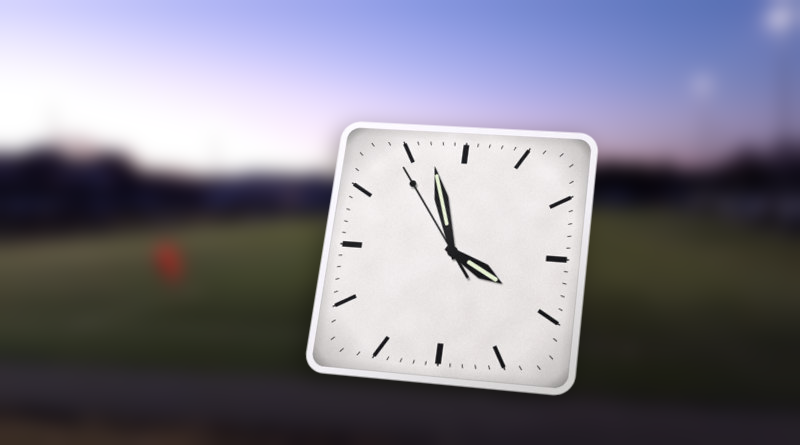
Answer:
3 h 56 min 54 s
